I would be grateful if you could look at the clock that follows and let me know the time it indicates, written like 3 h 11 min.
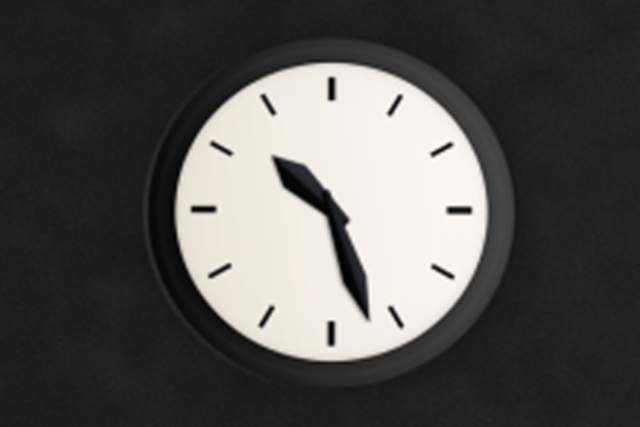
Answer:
10 h 27 min
